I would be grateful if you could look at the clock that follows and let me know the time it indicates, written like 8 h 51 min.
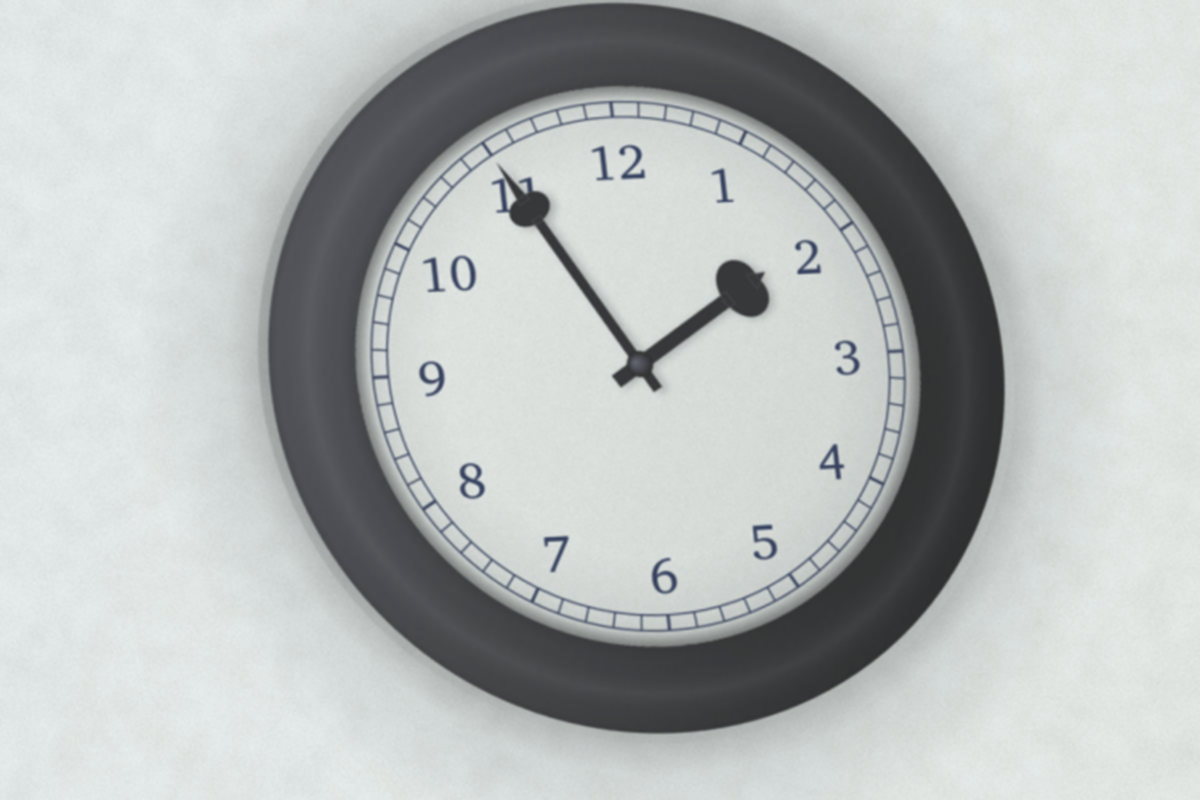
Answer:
1 h 55 min
